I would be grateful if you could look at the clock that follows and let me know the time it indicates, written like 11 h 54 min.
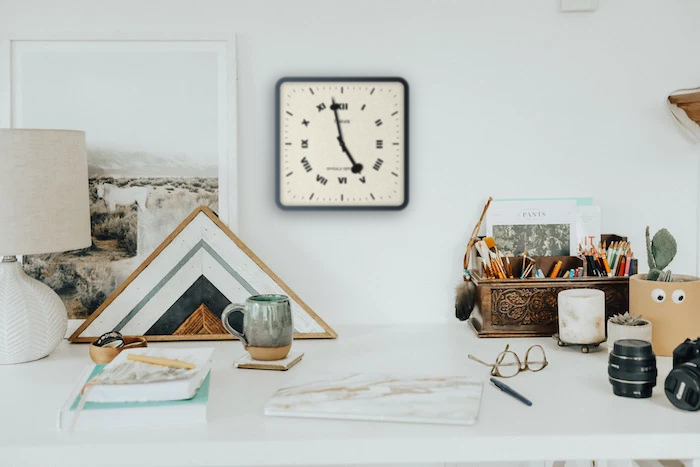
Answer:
4 h 58 min
